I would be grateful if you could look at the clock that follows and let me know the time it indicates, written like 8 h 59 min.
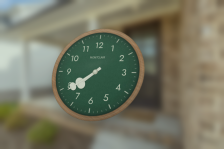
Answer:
7 h 39 min
